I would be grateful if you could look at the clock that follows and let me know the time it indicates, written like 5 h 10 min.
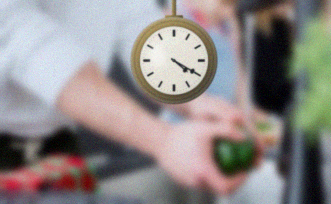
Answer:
4 h 20 min
